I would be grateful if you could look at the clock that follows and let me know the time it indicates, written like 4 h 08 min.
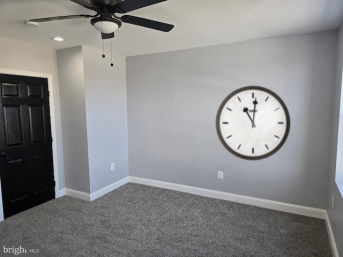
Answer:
11 h 01 min
